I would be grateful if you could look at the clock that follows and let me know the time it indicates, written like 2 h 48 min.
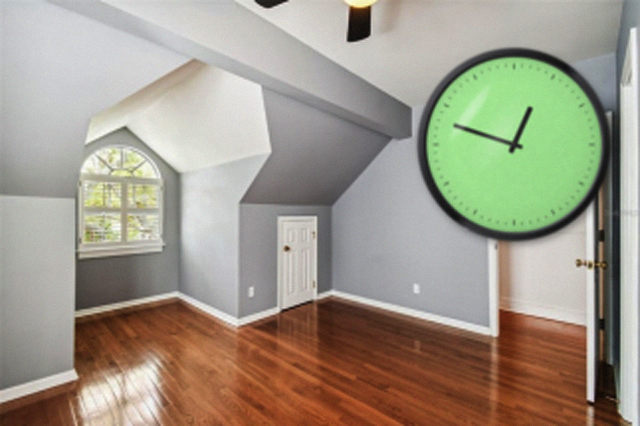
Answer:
12 h 48 min
